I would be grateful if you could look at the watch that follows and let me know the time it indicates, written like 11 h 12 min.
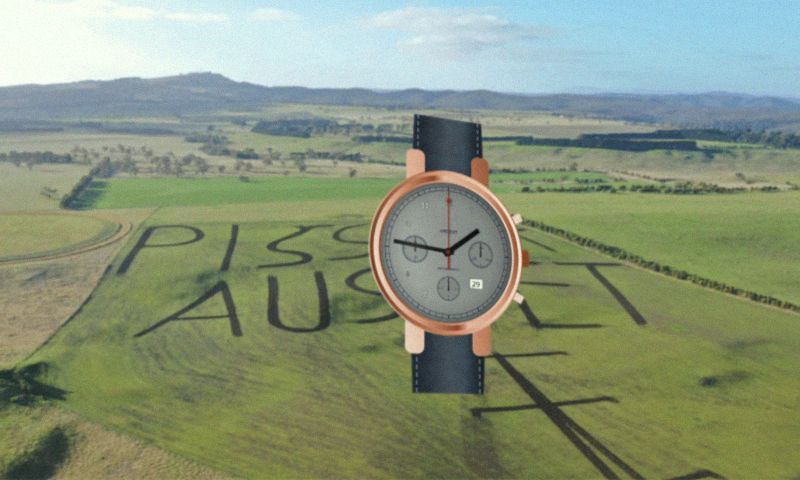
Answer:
1 h 46 min
